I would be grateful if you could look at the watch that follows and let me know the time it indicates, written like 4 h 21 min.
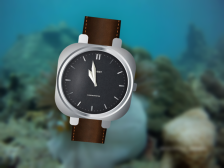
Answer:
10 h 58 min
